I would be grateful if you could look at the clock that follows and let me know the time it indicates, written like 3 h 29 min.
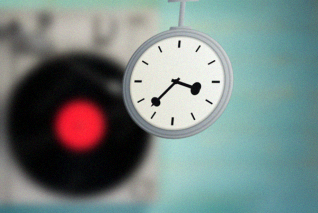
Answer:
3 h 37 min
